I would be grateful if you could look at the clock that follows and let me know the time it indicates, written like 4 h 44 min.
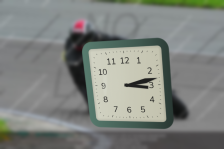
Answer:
3 h 13 min
